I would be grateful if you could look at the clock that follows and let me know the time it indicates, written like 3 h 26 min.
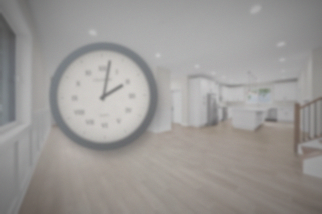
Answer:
2 h 02 min
